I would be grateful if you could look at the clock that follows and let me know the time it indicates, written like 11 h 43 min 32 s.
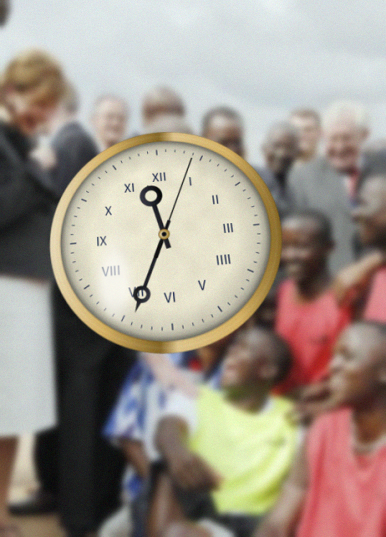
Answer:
11 h 34 min 04 s
